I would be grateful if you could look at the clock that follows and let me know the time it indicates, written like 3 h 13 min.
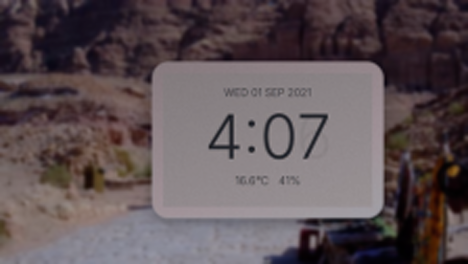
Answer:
4 h 07 min
